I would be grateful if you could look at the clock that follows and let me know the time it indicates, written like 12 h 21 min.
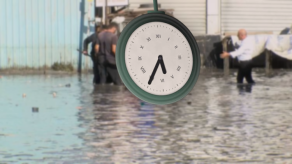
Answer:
5 h 35 min
